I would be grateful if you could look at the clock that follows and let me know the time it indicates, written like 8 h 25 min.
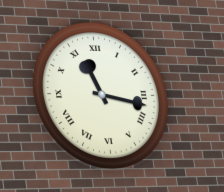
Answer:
11 h 17 min
